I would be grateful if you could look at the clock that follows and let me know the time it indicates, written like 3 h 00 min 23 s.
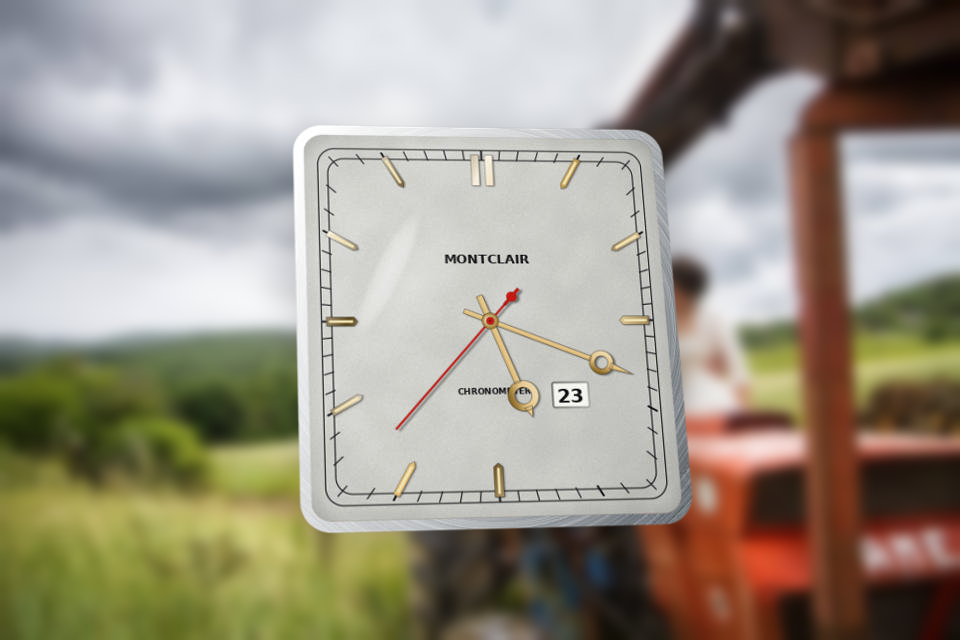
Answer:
5 h 18 min 37 s
